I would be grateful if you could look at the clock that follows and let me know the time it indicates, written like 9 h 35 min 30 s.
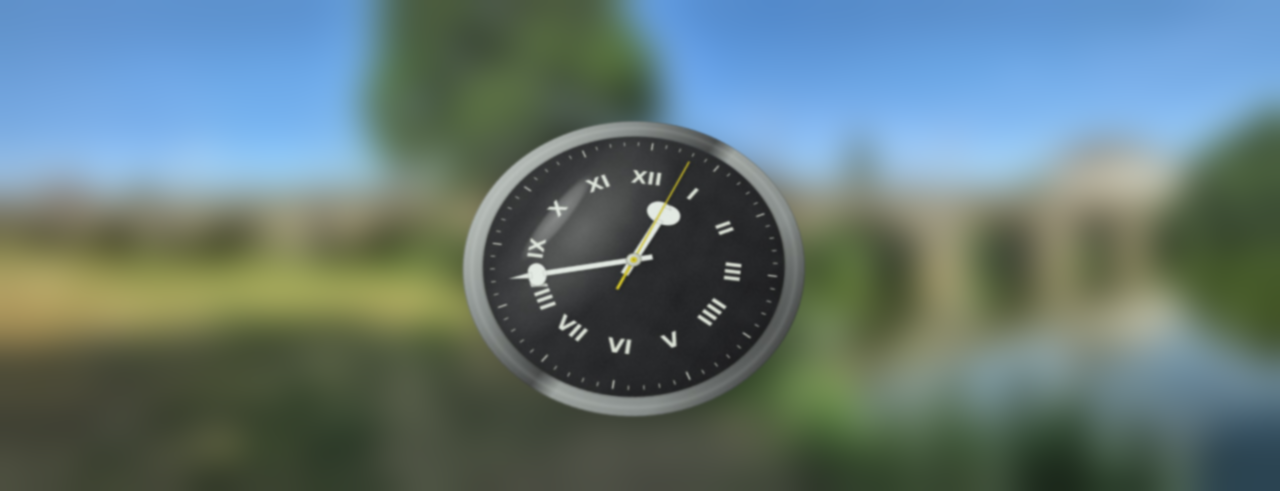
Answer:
12 h 42 min 03 s
